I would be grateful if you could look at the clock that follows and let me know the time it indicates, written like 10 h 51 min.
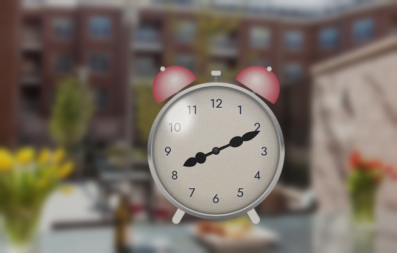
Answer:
8 h 11 min
